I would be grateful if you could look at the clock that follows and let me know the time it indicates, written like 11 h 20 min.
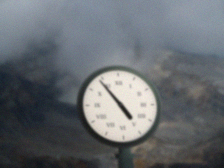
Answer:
4 h 54 min
